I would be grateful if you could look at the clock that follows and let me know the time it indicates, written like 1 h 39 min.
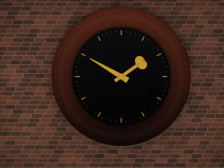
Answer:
1 h 50 min
